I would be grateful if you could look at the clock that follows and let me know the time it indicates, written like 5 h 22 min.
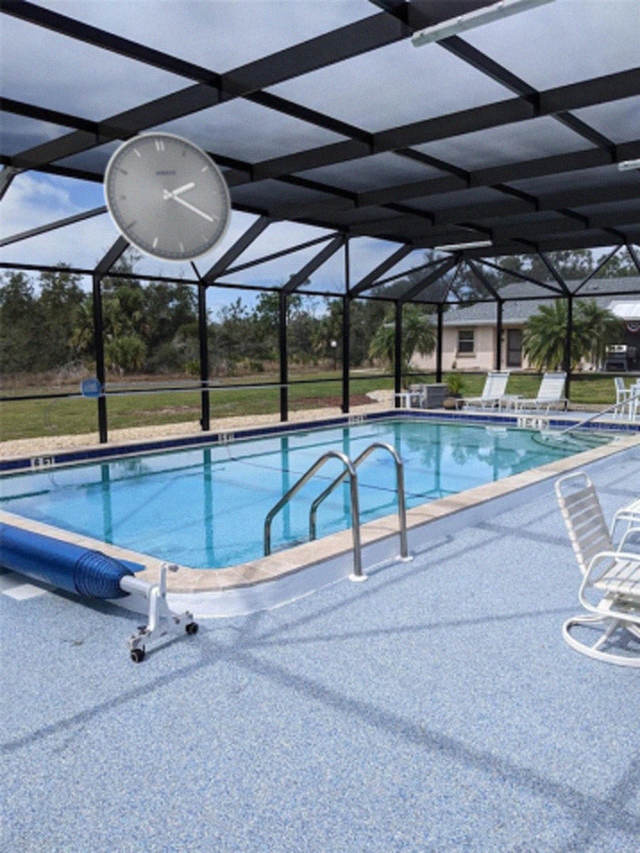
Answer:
2 h 21 min
